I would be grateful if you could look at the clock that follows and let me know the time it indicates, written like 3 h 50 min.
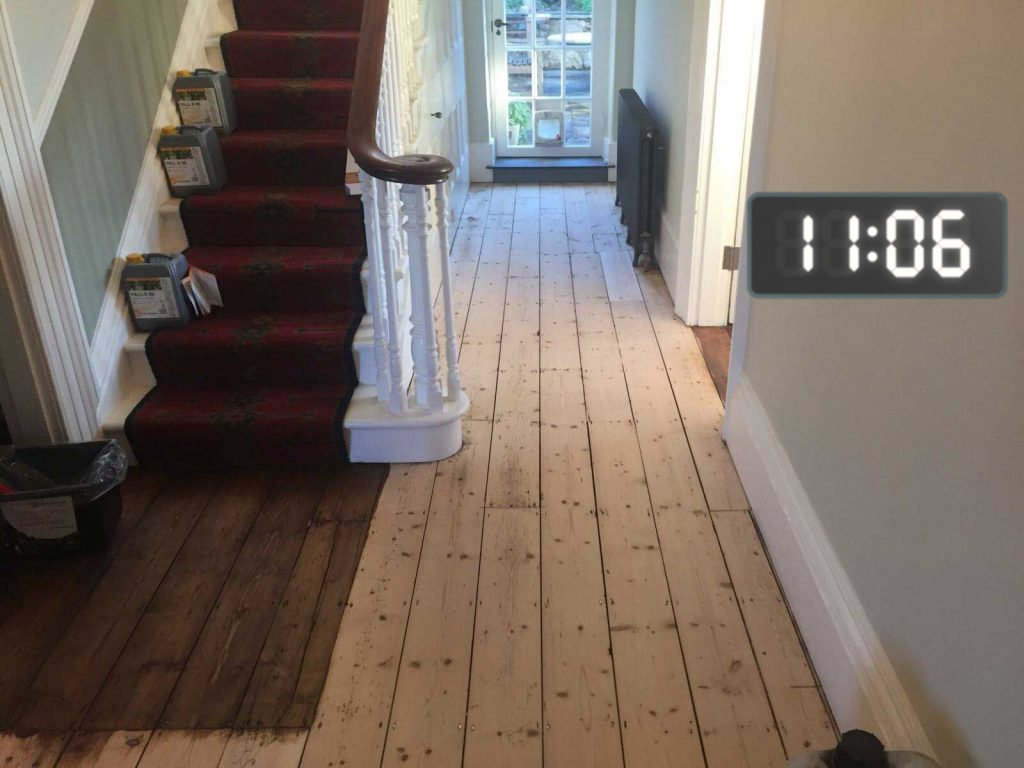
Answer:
11 h 06 min
